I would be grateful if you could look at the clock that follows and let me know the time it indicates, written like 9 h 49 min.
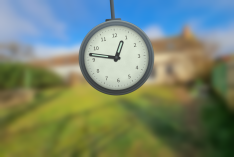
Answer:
12 h 47 min
